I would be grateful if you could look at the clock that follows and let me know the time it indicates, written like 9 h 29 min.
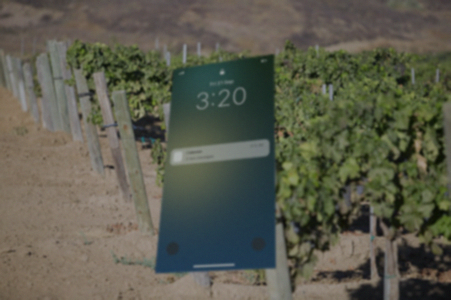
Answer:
3 h 20 min
